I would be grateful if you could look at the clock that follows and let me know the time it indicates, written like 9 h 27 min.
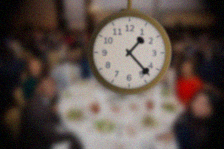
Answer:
1 h 23 min
